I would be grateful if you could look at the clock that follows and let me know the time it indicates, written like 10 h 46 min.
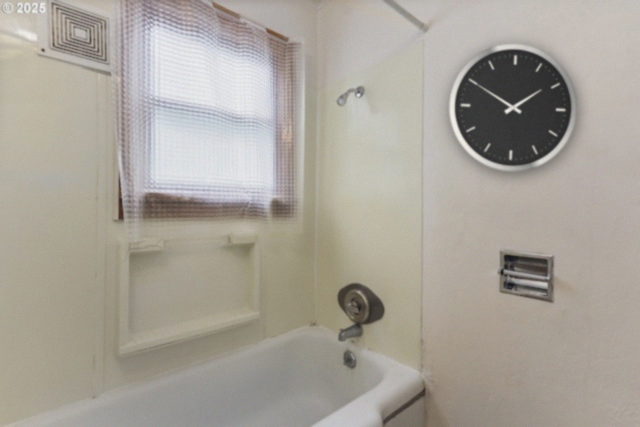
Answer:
1 h 50 min
